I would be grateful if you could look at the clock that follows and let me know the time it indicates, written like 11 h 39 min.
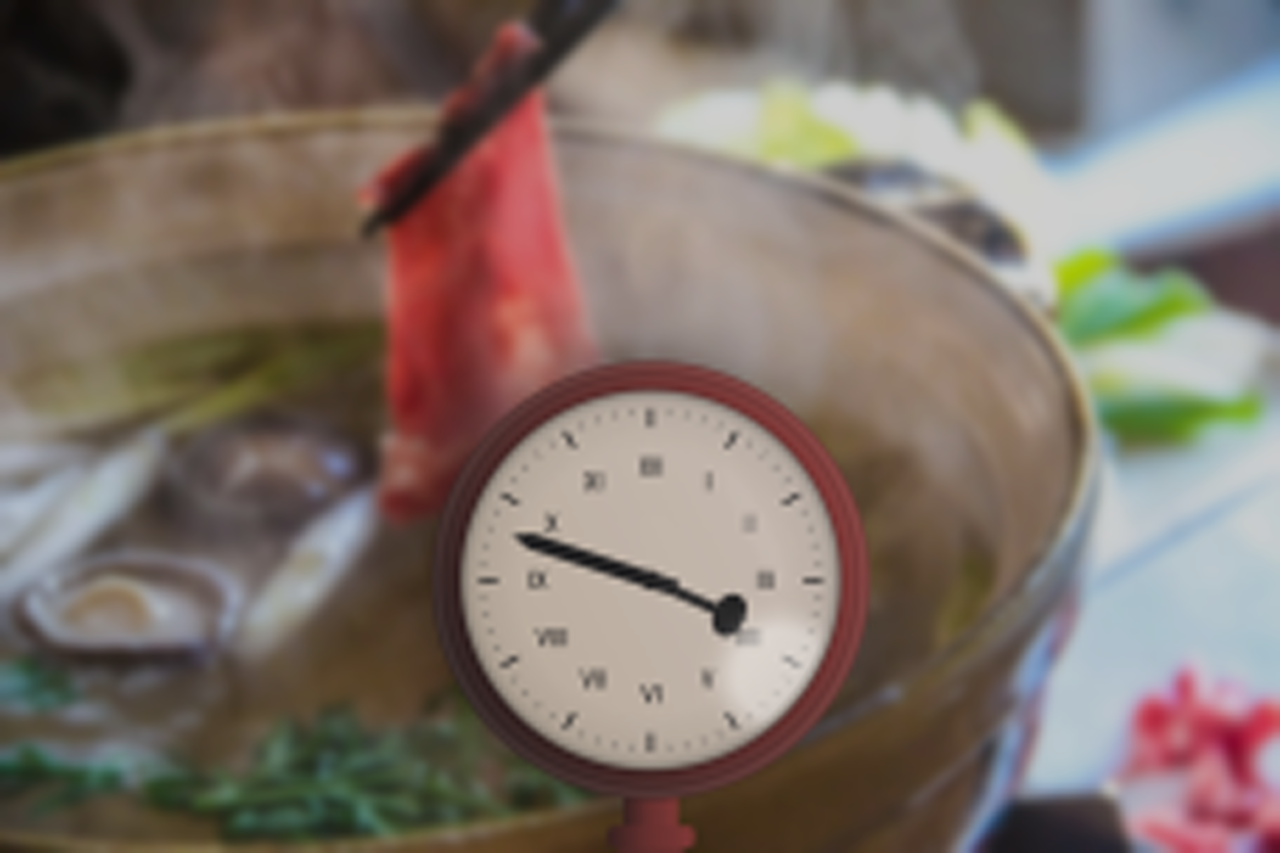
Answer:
3 h 48 min
